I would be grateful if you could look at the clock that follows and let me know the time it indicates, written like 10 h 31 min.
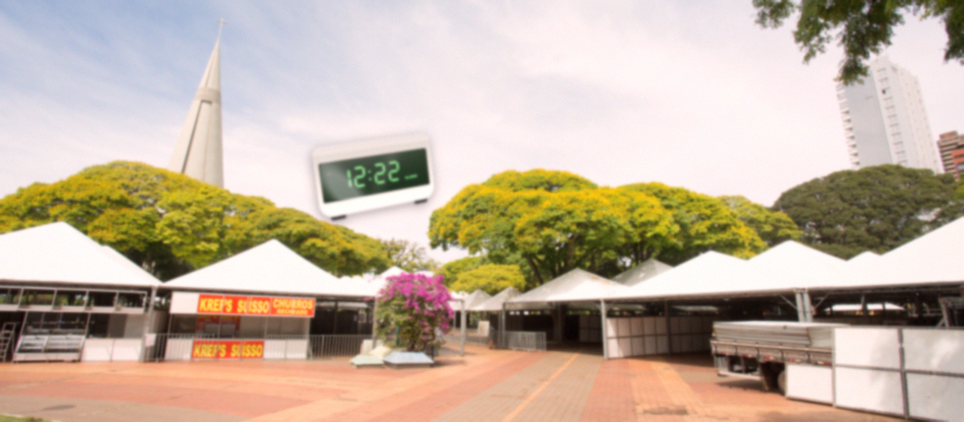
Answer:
12 h 22 min
